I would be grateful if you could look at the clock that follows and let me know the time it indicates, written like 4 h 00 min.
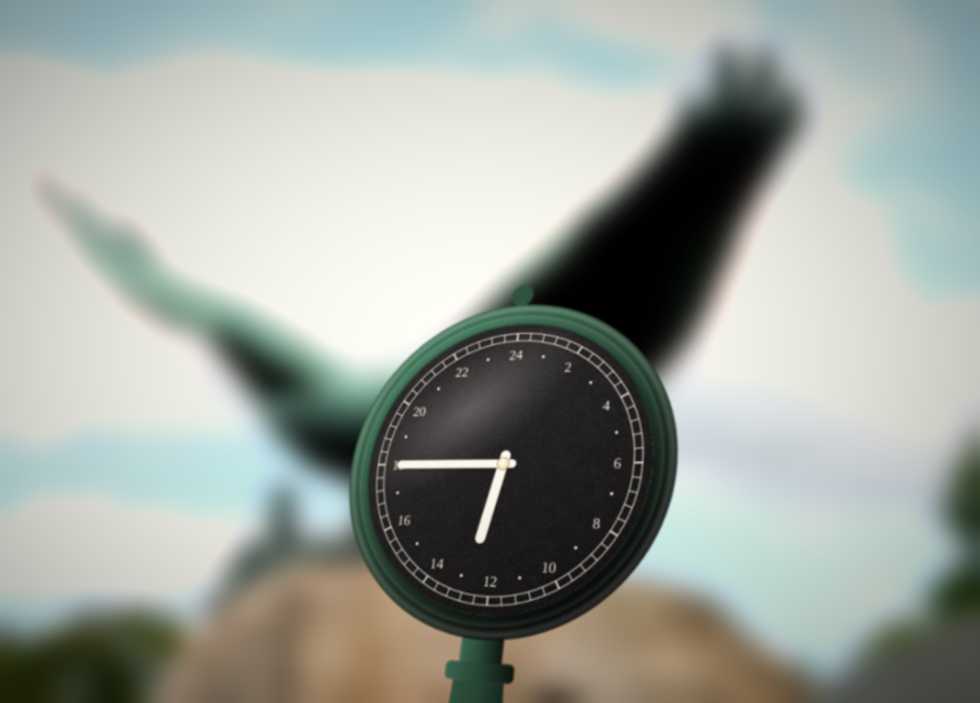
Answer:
12 h 45 min
